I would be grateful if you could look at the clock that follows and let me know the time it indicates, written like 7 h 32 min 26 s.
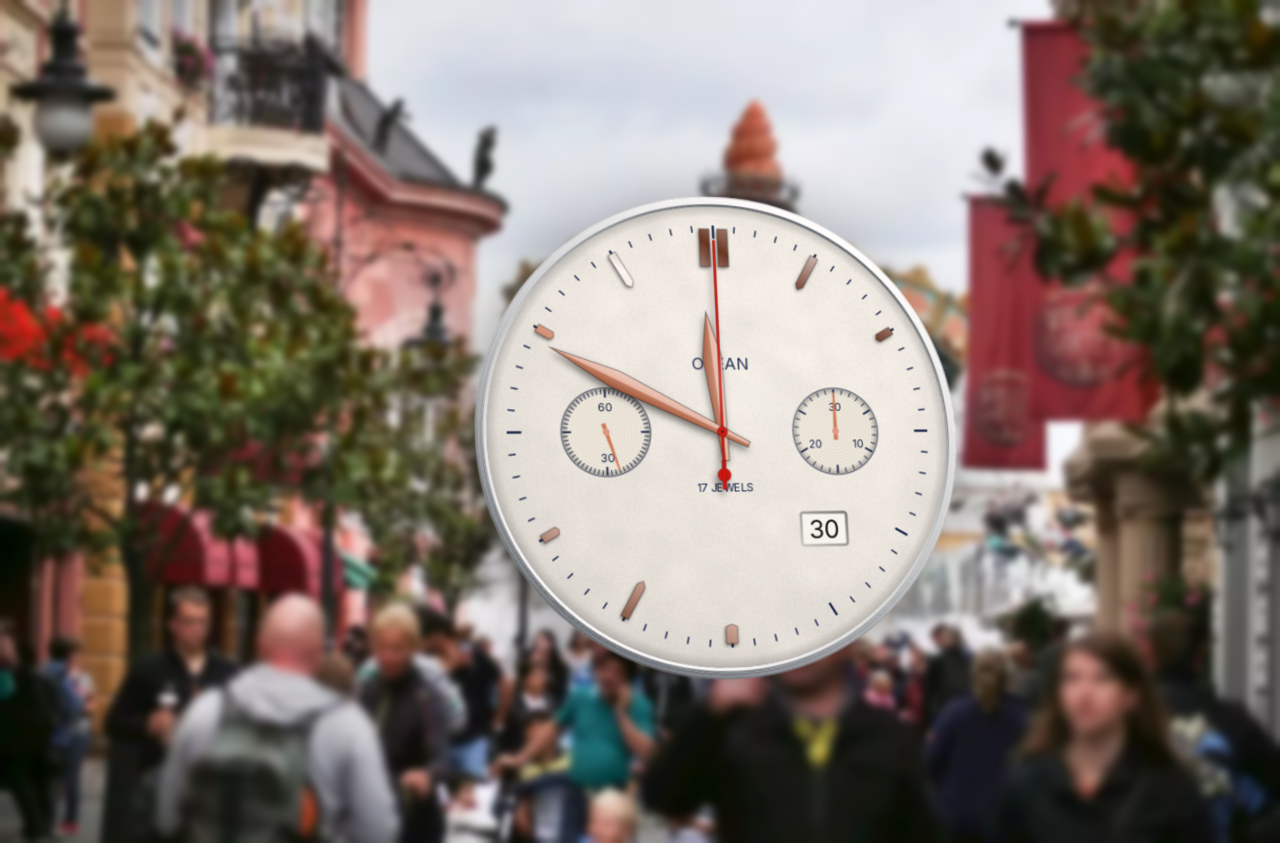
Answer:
11 h 49 min 27 s
